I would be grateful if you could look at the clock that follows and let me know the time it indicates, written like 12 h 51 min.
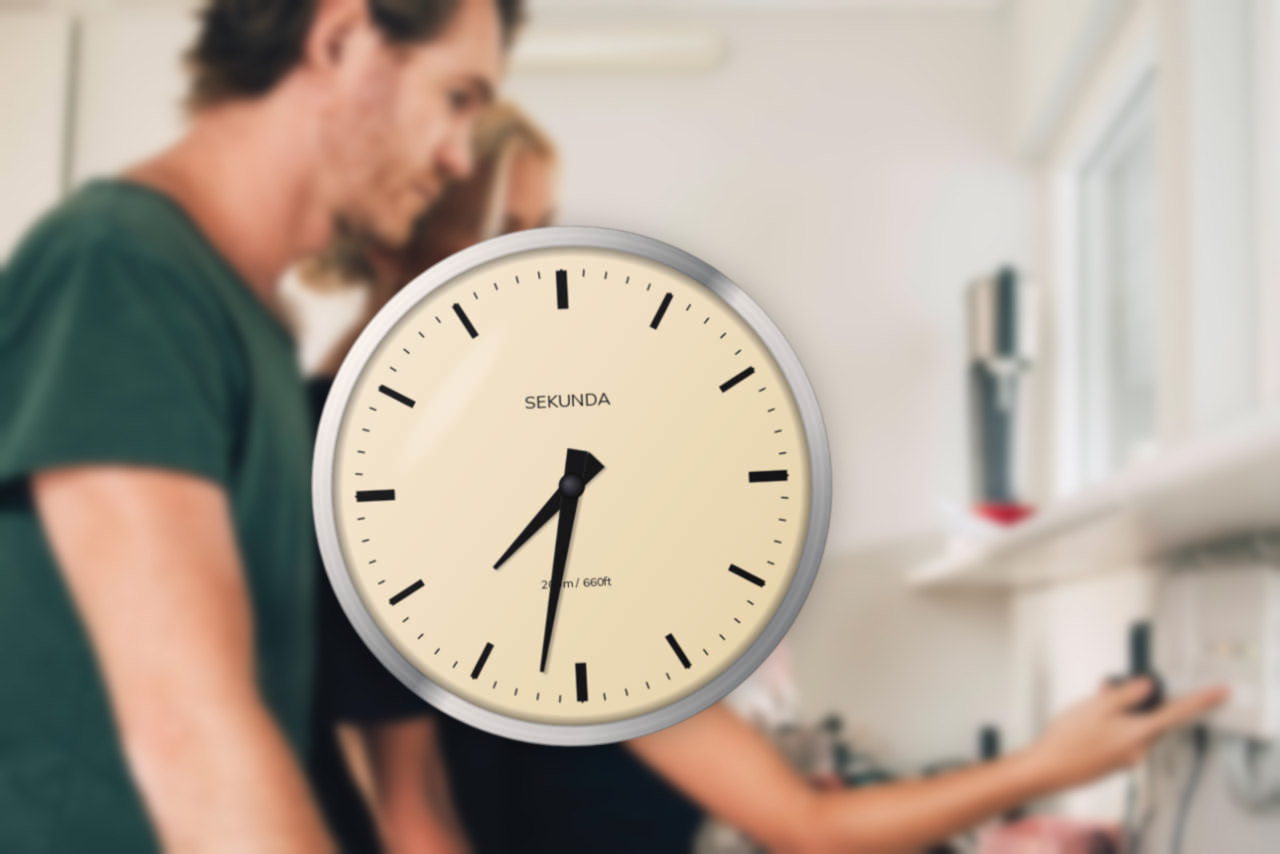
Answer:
7 h 32 min
